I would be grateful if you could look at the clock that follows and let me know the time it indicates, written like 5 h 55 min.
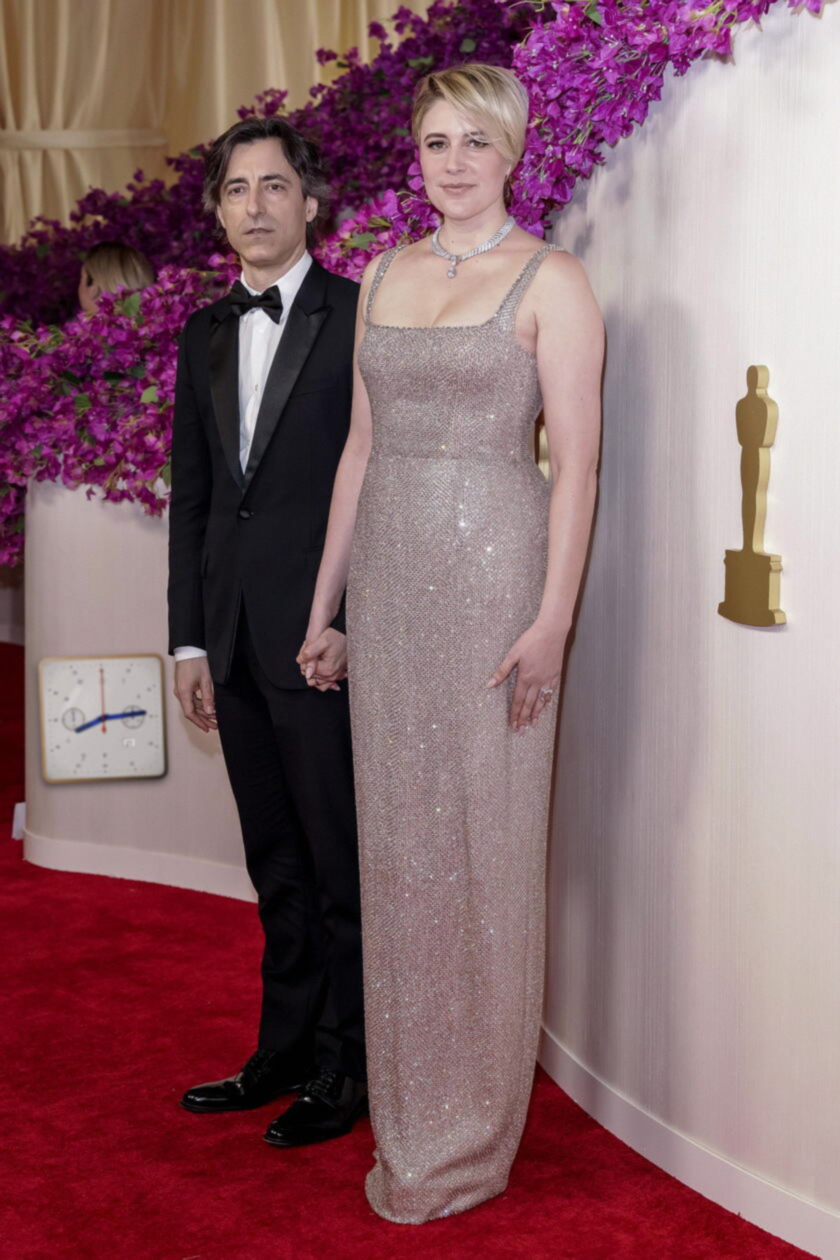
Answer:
8 h 14 min
